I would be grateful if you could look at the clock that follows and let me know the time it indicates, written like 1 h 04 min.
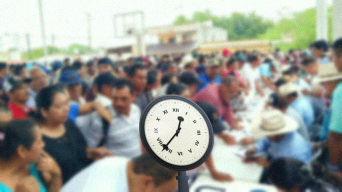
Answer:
12 h 37 min
